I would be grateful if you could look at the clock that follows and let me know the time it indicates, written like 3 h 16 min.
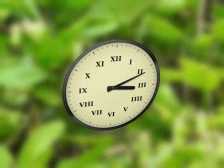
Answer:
3 h 11 min
